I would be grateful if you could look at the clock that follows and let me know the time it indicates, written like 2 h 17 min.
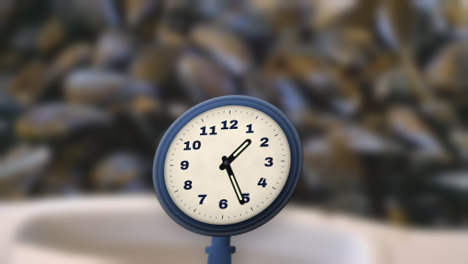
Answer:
1 h 26 min
